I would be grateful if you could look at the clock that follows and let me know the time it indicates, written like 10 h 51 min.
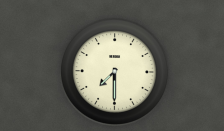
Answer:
7 h 30 min
